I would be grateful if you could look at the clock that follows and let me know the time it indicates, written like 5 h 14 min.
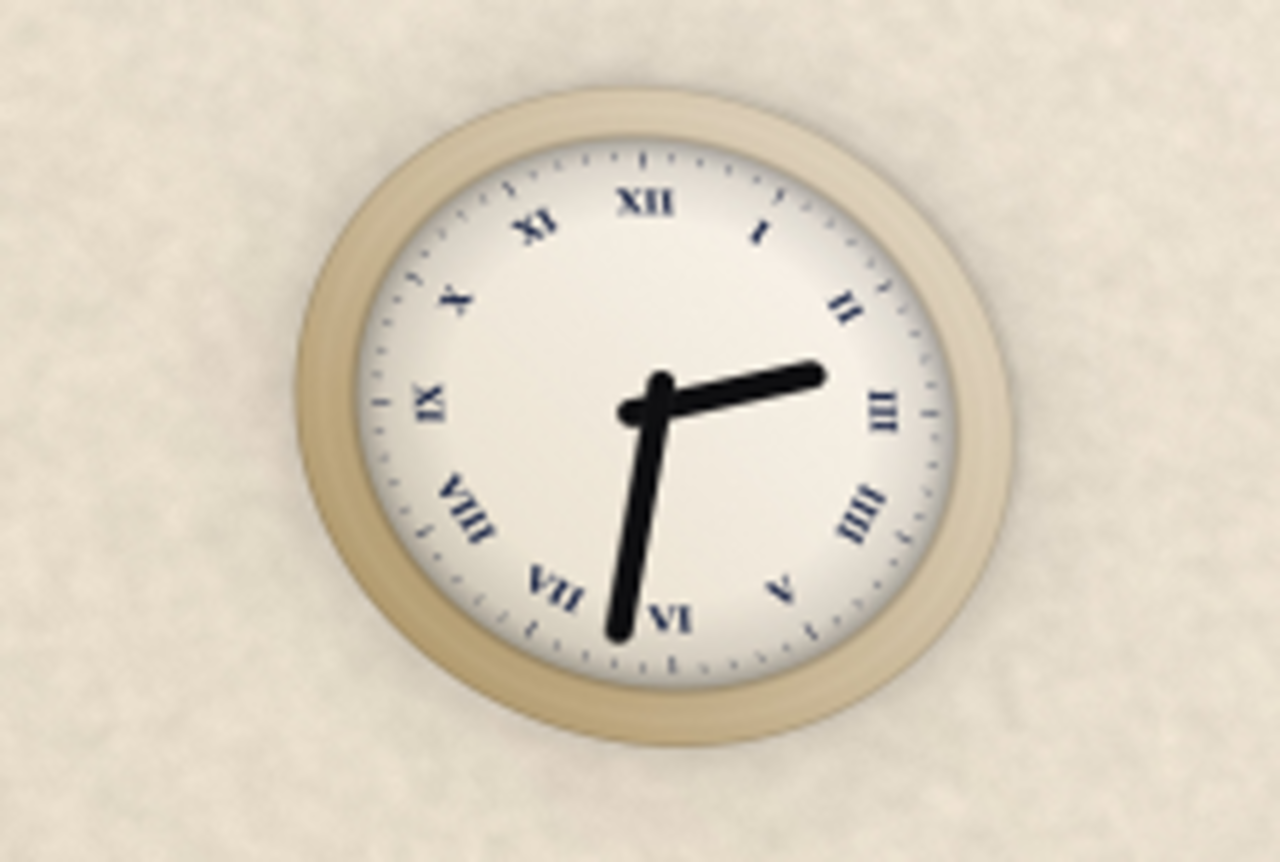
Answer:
2 h 32 min
